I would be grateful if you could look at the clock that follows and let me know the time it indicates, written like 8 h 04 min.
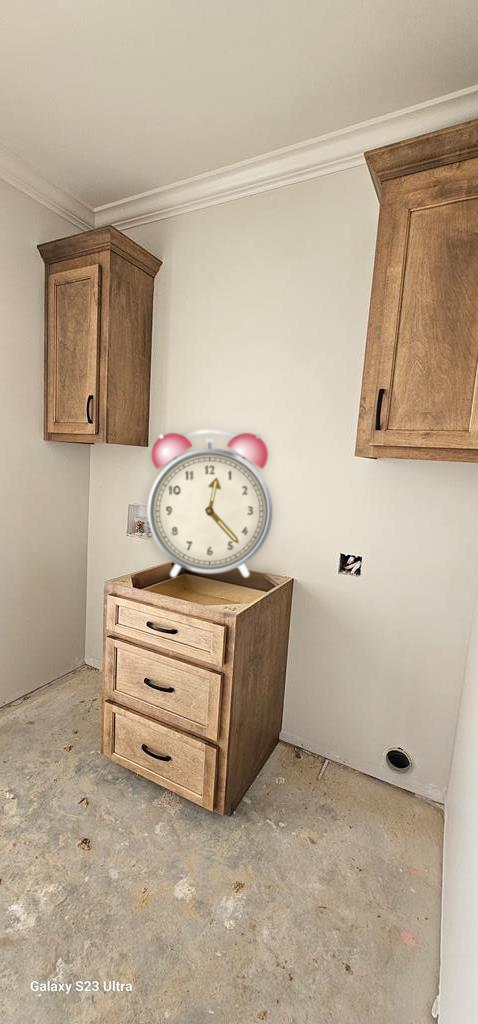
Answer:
12 h 23 min
